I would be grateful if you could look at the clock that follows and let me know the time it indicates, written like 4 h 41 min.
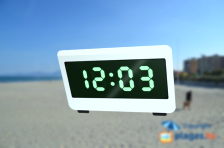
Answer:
12 h 03 min
